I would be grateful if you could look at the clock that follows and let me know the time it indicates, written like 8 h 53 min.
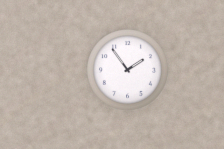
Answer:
1 h 54 min
